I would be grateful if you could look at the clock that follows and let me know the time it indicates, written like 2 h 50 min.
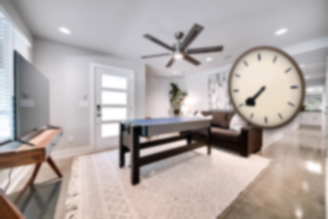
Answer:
7 h 39 min
